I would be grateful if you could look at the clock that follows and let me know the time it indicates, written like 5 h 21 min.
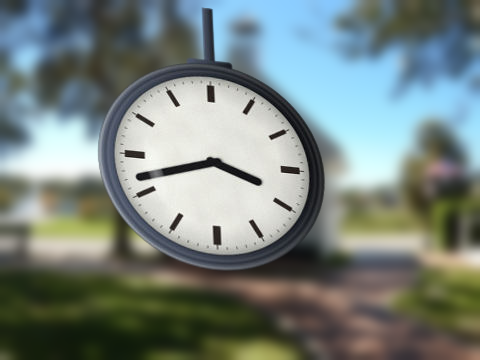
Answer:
3 h 42 min
